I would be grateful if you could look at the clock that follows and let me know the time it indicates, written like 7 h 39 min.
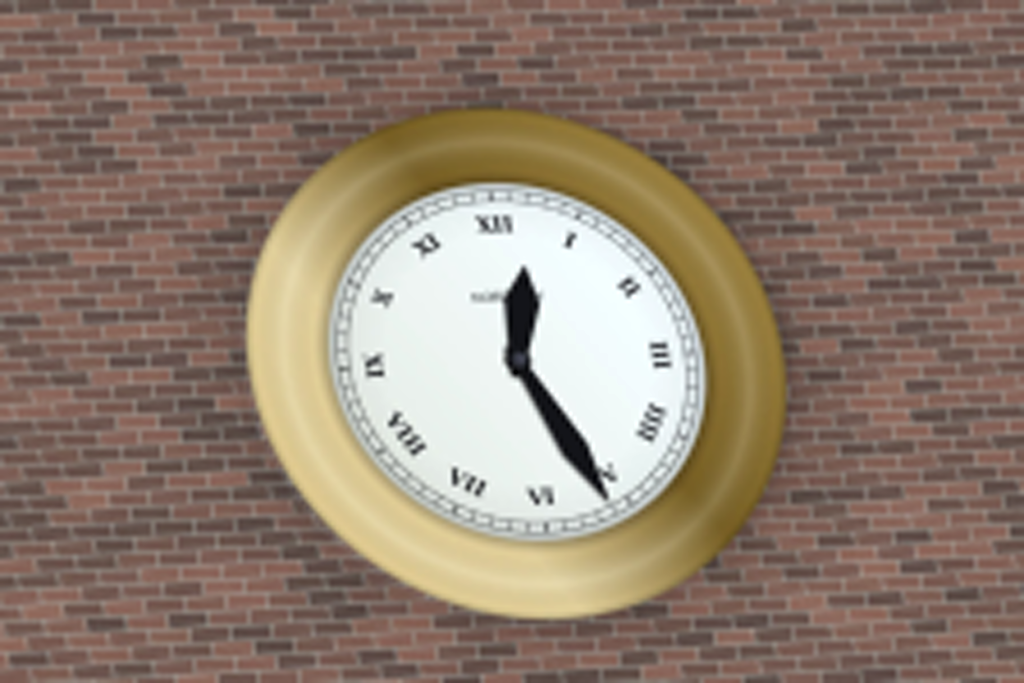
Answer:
12 h 26 min
